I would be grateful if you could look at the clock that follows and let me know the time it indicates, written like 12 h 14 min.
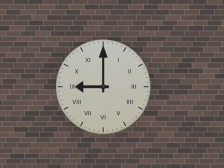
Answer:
9 h 00 min
